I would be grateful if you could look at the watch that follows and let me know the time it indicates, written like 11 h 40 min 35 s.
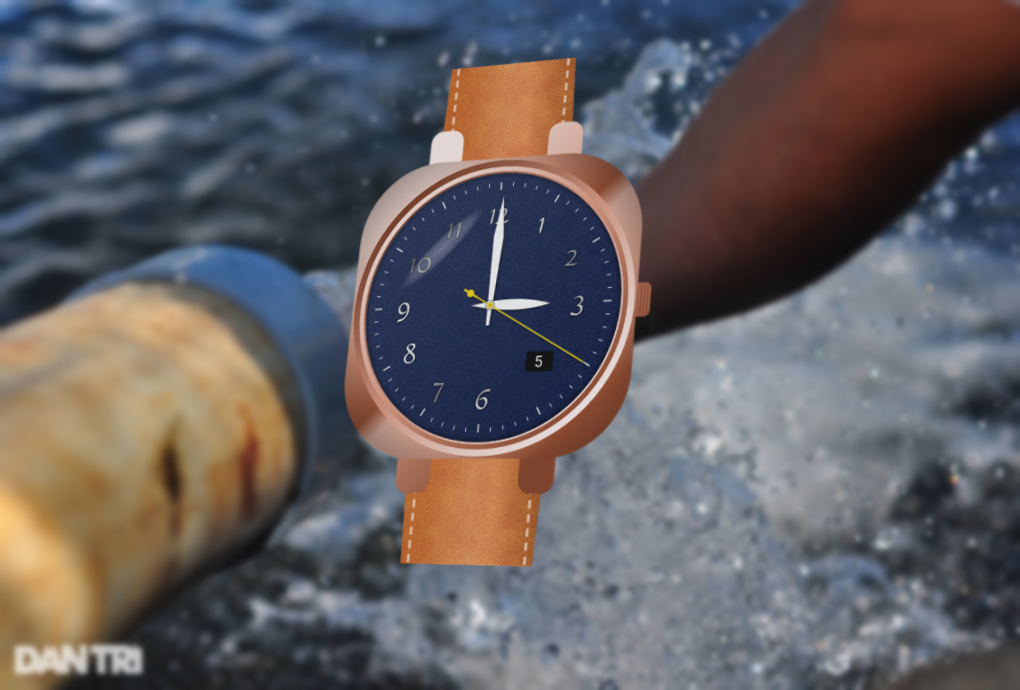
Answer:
3 h 00 min 20 s
